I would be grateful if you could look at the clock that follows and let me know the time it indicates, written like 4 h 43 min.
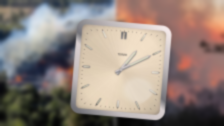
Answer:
1 h 10 min
